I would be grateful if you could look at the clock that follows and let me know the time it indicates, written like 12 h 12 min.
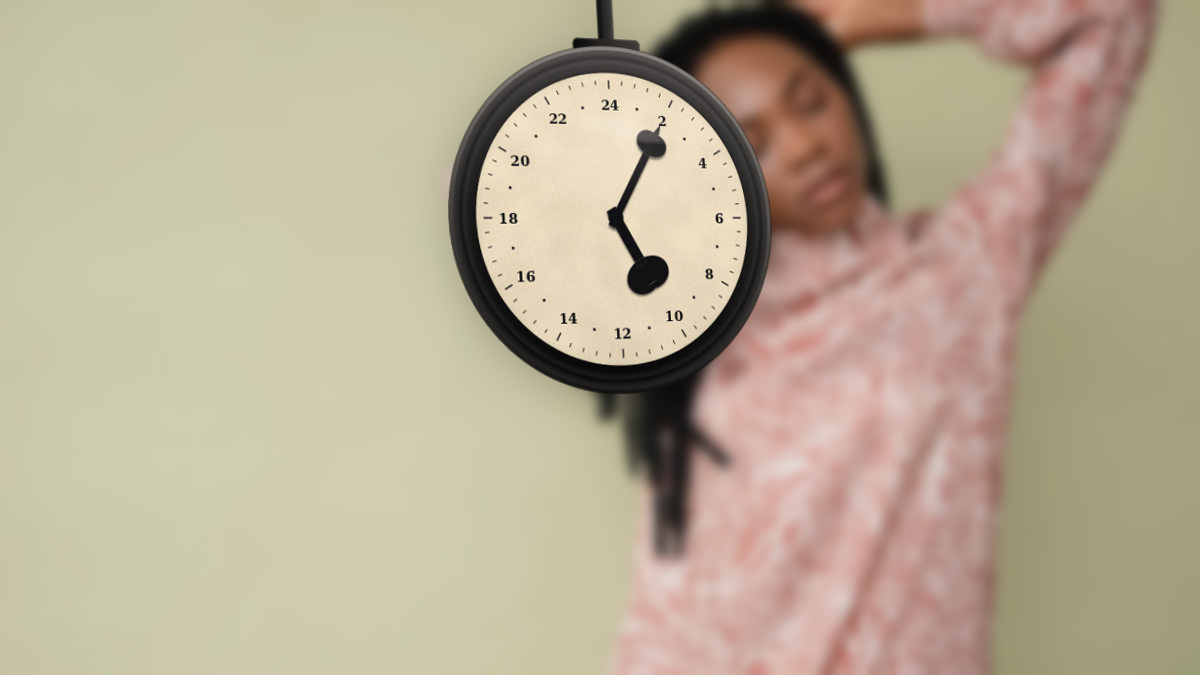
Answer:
10 h 05 min
